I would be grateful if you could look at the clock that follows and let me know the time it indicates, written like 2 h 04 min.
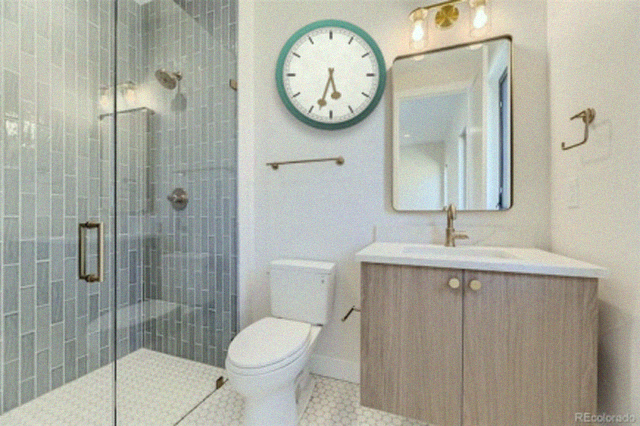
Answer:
5 h 33 min
